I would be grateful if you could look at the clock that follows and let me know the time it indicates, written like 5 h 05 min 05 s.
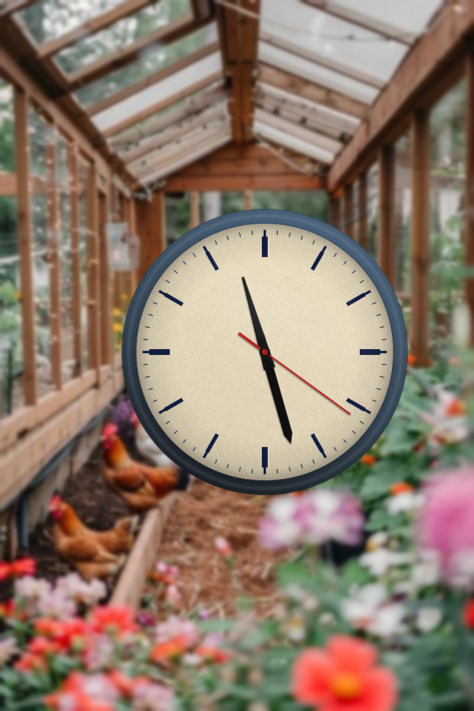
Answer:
11 h 27 min 21 s
